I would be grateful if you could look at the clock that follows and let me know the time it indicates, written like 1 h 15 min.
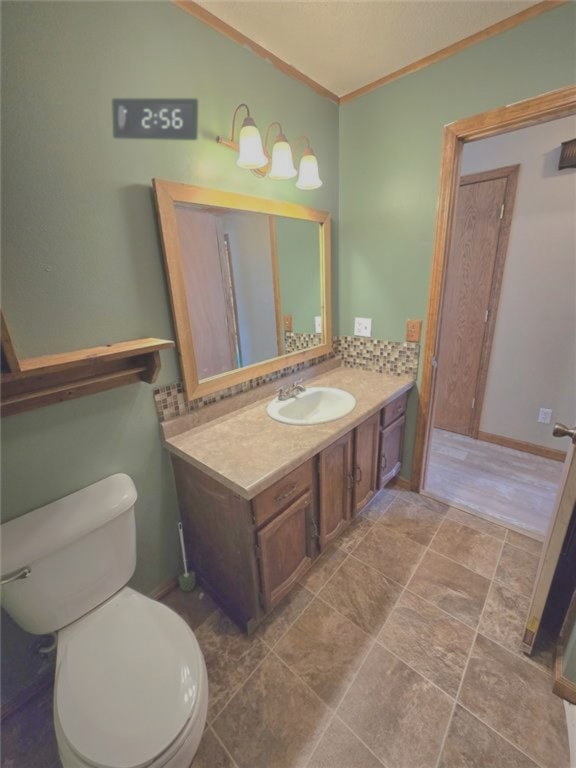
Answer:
2 h 56 min
